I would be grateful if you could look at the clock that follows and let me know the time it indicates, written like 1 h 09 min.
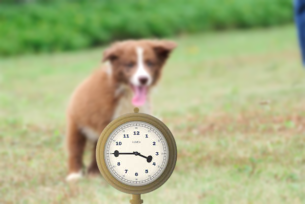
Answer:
3 h 45 min
